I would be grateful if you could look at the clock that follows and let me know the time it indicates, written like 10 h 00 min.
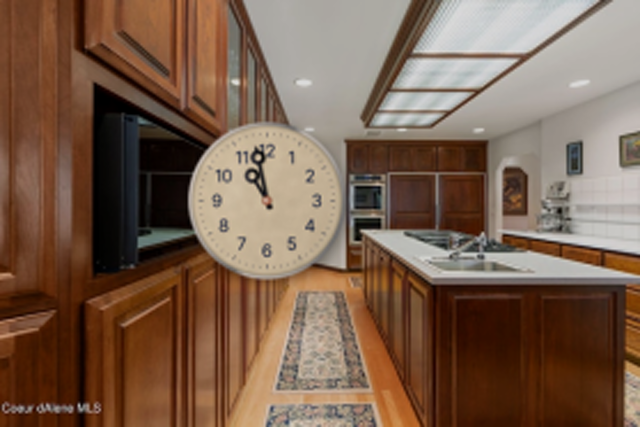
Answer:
10 h 58 min
